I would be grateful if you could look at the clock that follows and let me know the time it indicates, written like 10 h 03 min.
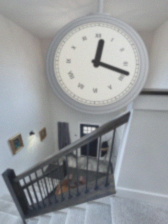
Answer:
12 h 18 min
